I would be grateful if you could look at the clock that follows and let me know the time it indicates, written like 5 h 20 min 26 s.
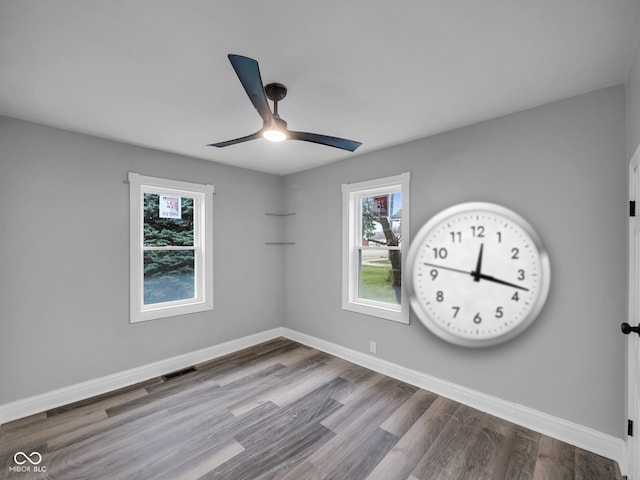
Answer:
12 h 17 min 47 s
